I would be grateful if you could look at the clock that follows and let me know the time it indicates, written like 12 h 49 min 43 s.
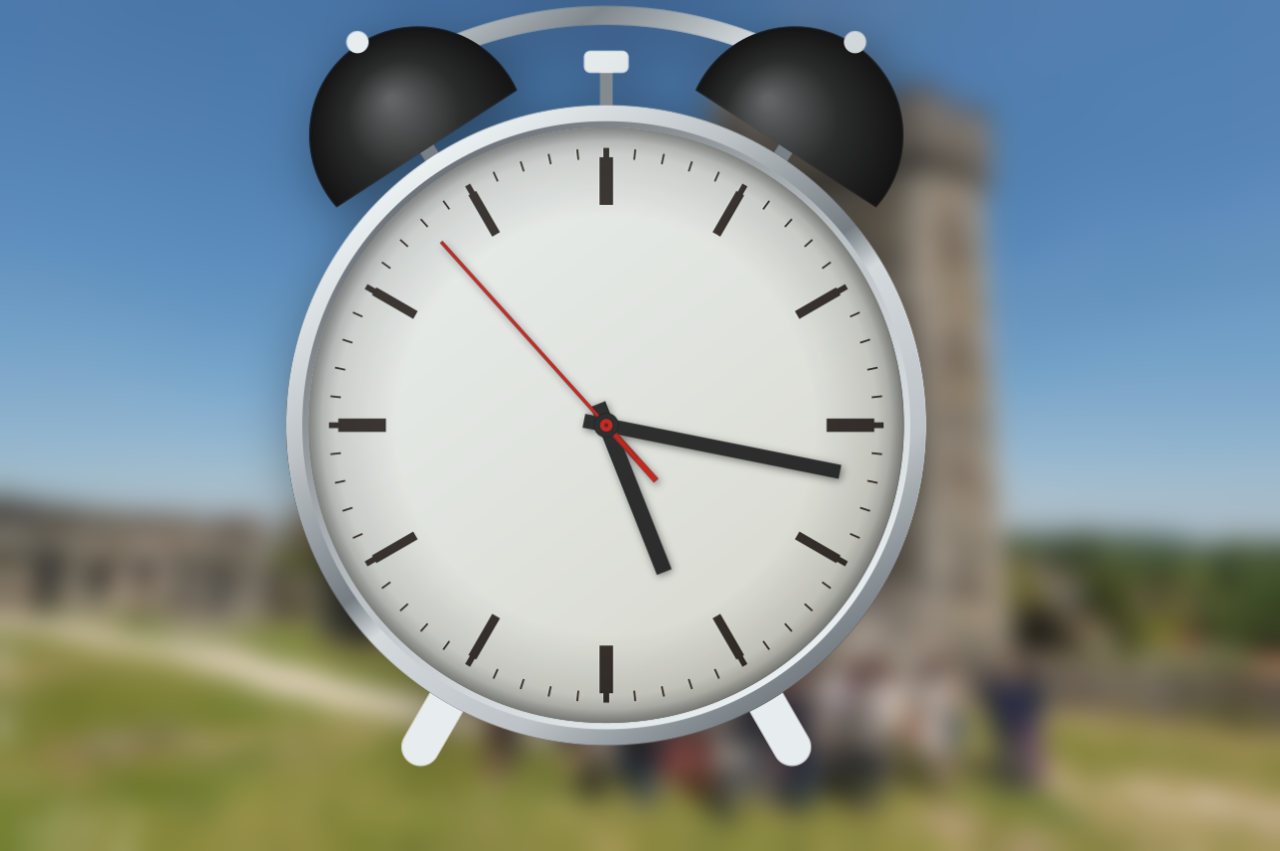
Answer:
5 h 16 min 53 s
